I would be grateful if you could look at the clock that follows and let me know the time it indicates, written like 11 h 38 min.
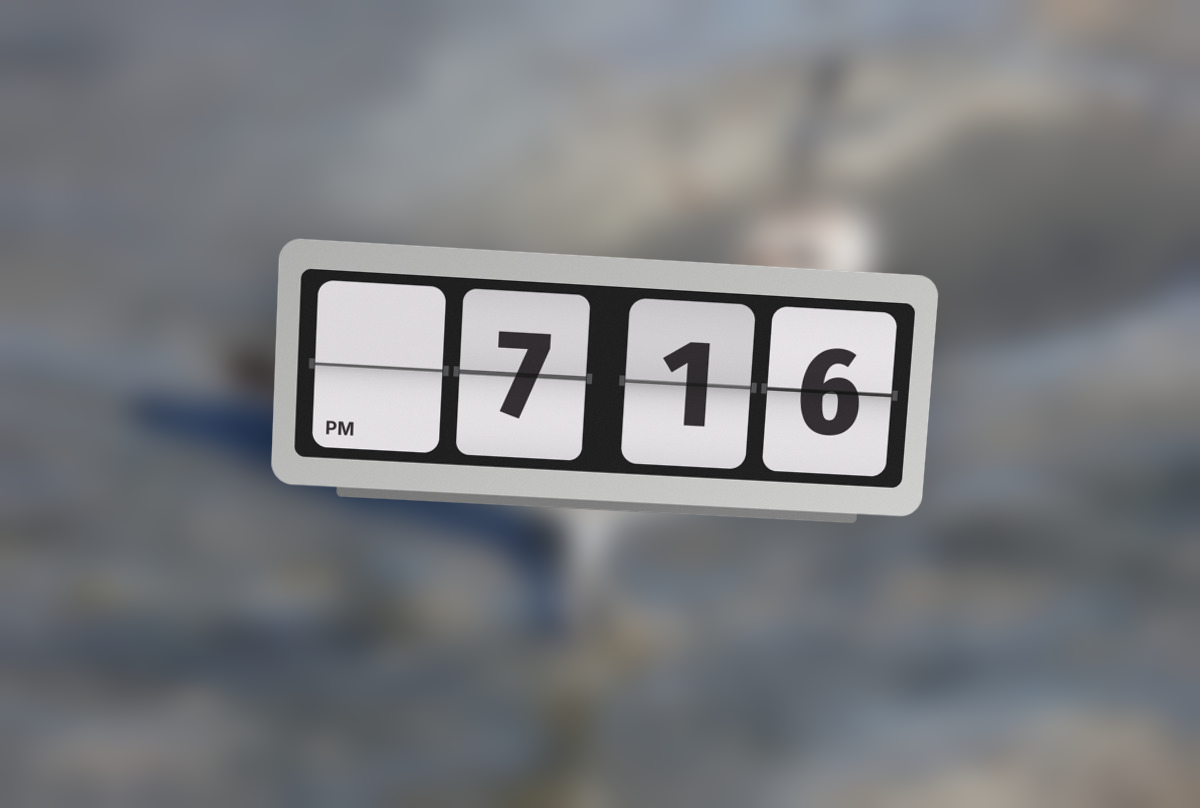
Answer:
7 h 16 min
